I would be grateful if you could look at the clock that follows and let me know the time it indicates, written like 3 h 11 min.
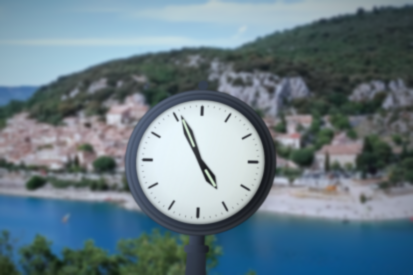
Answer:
4 h 56 min
